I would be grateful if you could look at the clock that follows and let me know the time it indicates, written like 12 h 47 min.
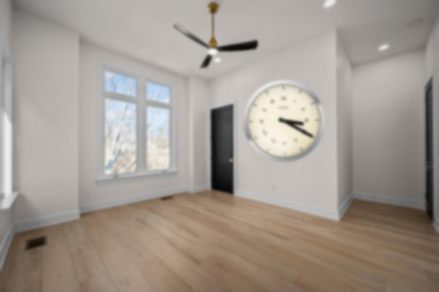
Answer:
3 h 20 min
